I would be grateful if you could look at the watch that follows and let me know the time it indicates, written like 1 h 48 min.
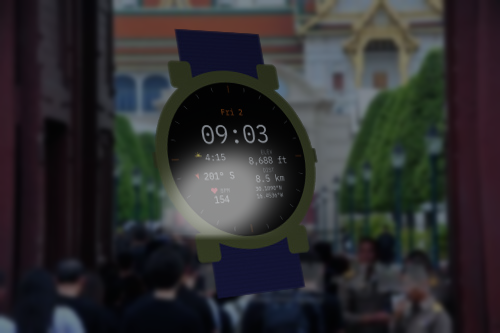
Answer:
9 h 03 min
